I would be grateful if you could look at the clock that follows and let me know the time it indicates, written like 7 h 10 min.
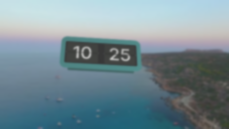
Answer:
10 h 25 min
